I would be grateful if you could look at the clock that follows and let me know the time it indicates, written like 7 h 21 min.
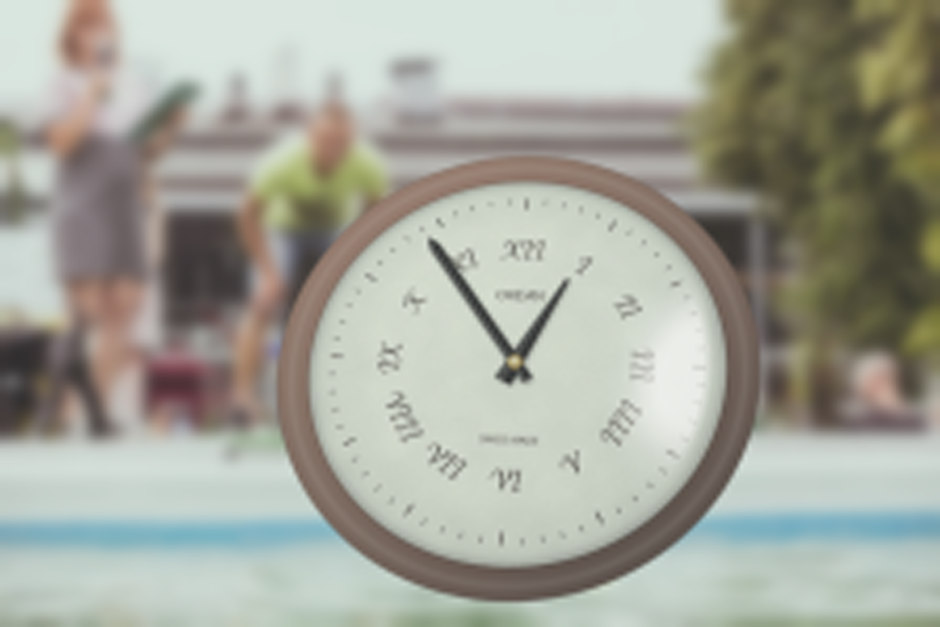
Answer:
12 h 54 min
